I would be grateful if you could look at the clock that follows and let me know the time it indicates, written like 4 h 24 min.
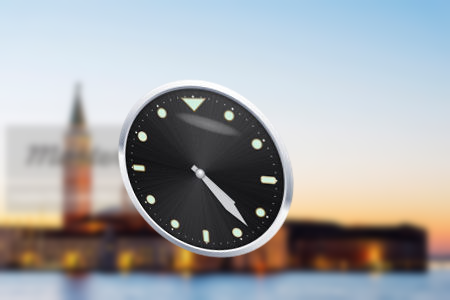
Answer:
4 h 23 min
